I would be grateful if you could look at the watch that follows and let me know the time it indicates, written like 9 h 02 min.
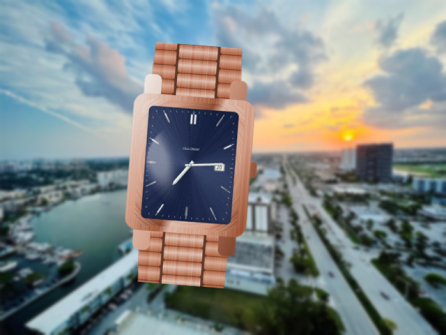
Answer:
7 h 14 min
